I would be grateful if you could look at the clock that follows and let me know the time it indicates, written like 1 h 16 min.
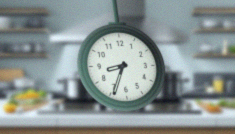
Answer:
8 h 34 min
